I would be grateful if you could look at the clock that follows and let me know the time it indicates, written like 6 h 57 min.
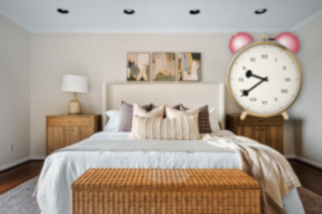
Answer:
9 h 39 min
